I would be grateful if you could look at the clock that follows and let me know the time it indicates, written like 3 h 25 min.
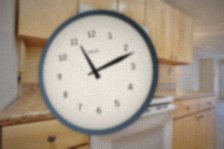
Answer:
11 h 12 min
